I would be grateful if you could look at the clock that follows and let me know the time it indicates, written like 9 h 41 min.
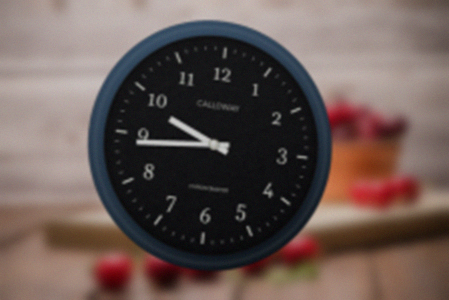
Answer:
9 h 44 min
